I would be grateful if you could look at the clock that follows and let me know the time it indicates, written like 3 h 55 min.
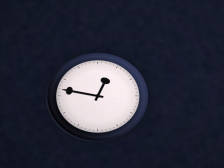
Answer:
12 h 47 min
